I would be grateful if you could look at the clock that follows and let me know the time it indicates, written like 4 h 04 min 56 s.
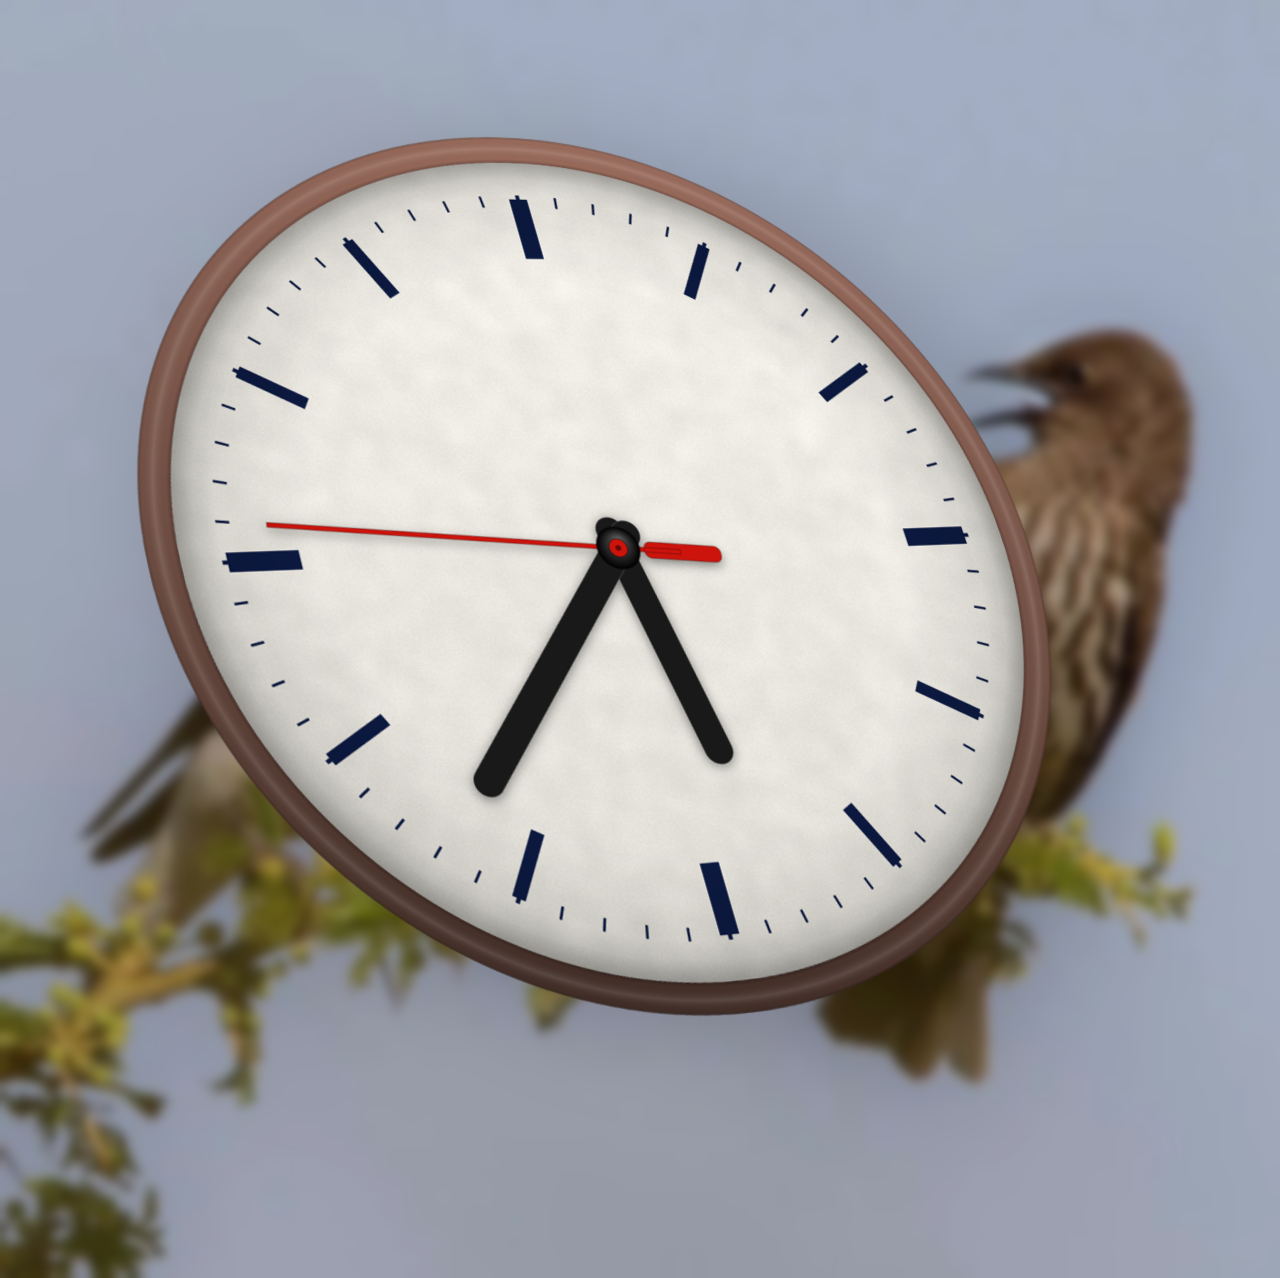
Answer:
5 h 36 min 46 s
